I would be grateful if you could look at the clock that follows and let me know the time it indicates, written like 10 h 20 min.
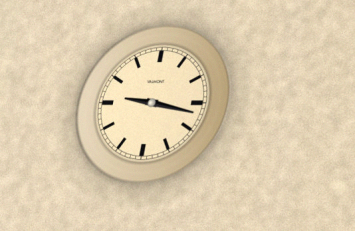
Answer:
9 h 17 min
